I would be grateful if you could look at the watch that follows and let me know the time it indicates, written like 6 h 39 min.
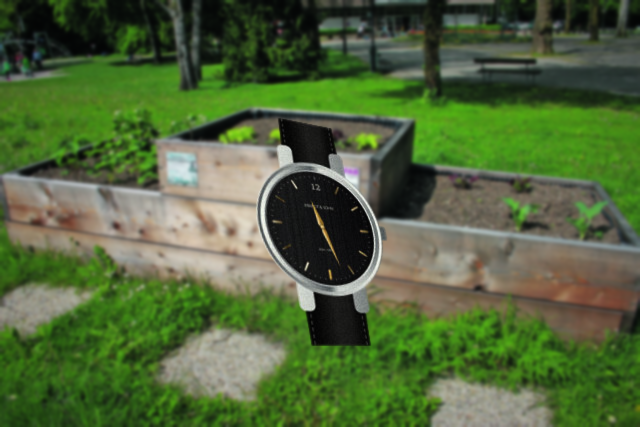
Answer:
11 h 27 min
